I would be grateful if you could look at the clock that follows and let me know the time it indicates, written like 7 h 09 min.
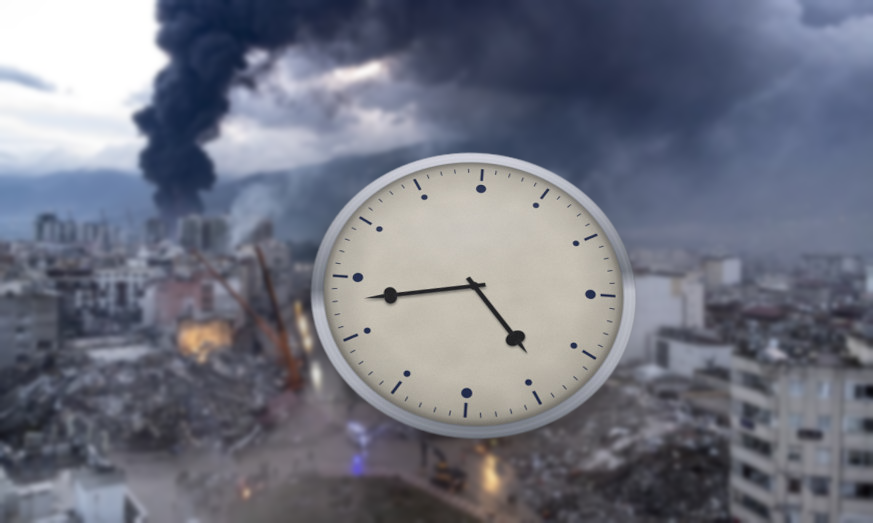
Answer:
4 h 43 min
